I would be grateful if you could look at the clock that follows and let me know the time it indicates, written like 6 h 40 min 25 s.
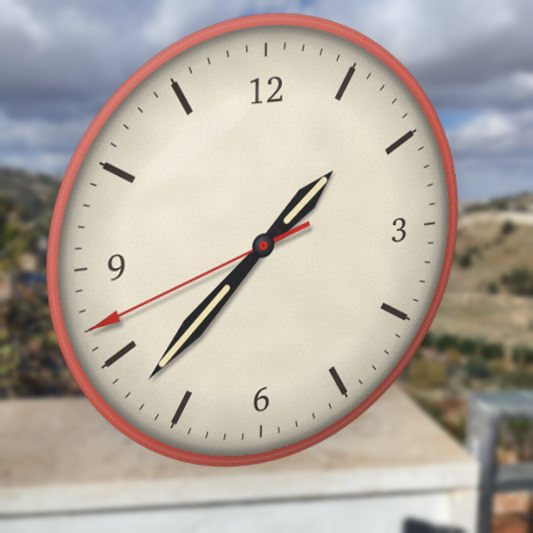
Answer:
1 h 37 min 42 s
